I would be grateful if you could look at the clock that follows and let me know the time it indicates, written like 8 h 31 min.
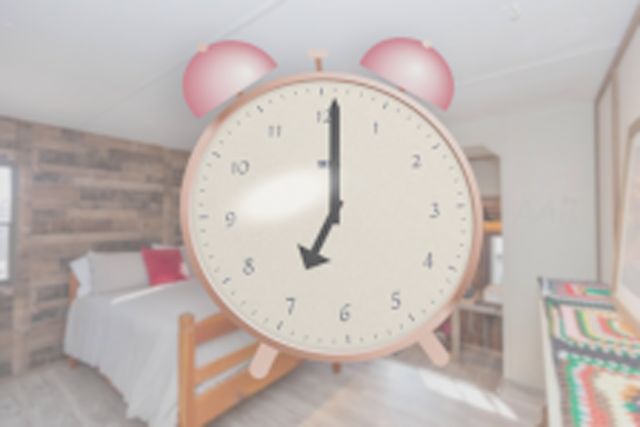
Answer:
7 h 01 min
